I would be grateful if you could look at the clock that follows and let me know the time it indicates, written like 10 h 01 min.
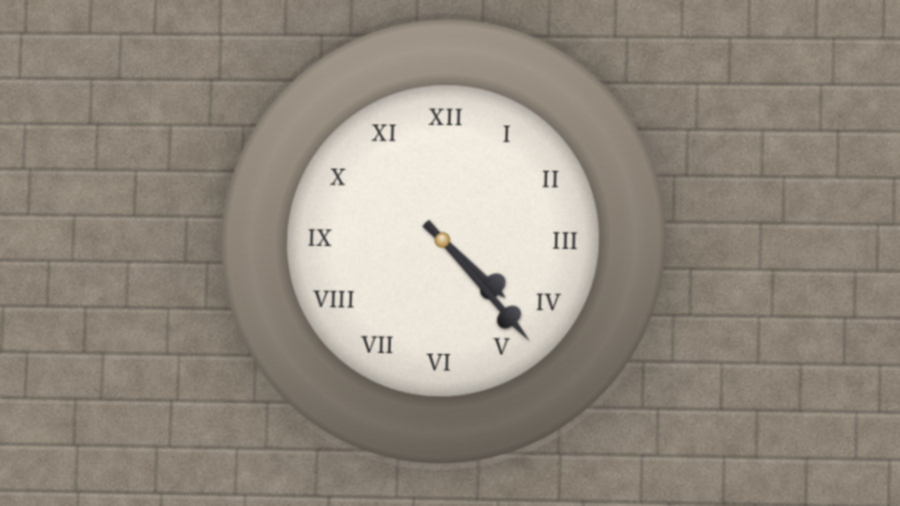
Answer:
4 h 23 min
